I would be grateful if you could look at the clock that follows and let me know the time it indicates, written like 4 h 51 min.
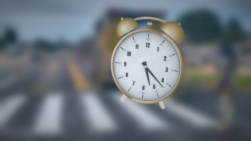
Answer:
5 h 22 min
